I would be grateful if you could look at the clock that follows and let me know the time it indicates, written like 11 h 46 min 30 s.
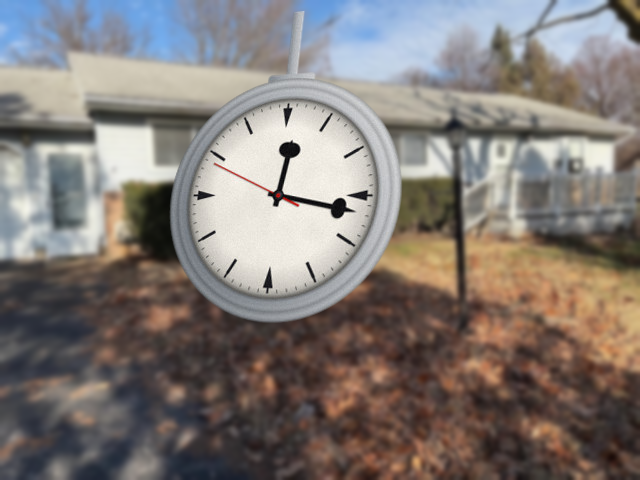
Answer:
12 h 16 min 49 s
